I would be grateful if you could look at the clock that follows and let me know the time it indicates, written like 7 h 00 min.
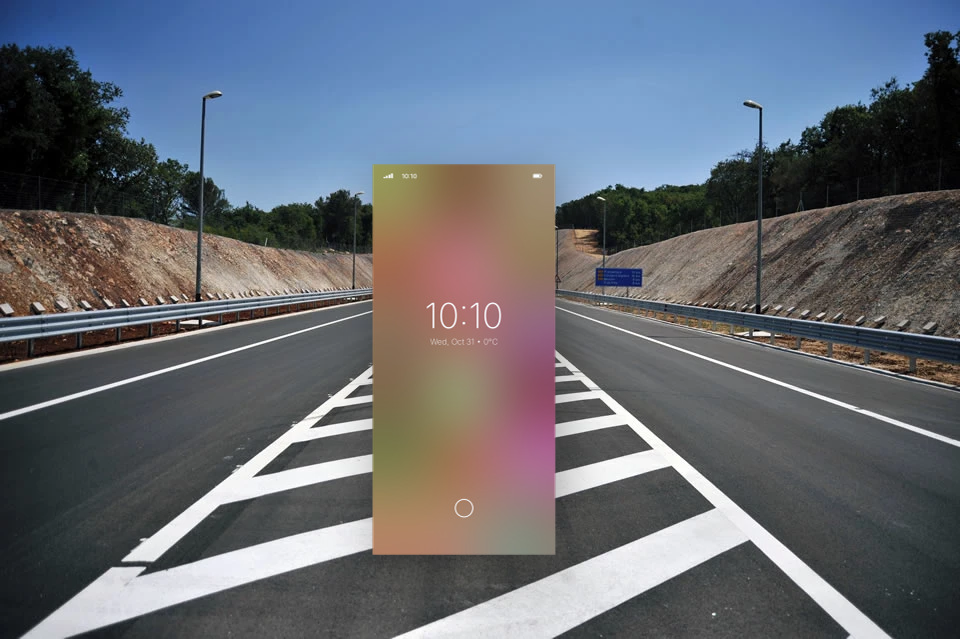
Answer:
10 h 10 min
